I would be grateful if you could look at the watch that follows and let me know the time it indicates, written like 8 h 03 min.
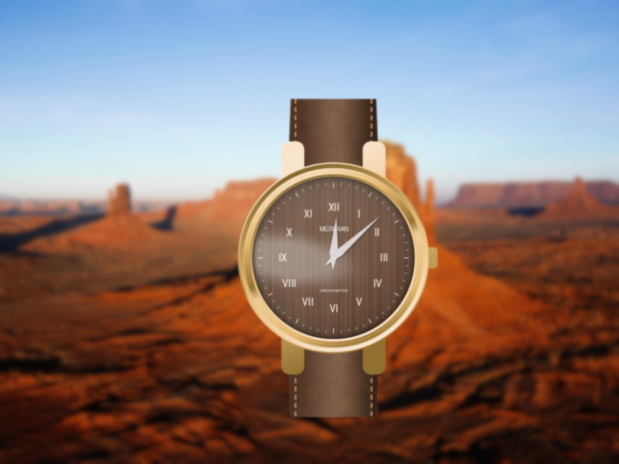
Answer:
12 h 08 min
